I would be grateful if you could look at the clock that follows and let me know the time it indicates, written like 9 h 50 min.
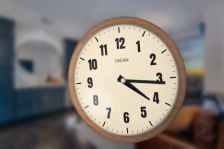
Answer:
4 h 16 min
